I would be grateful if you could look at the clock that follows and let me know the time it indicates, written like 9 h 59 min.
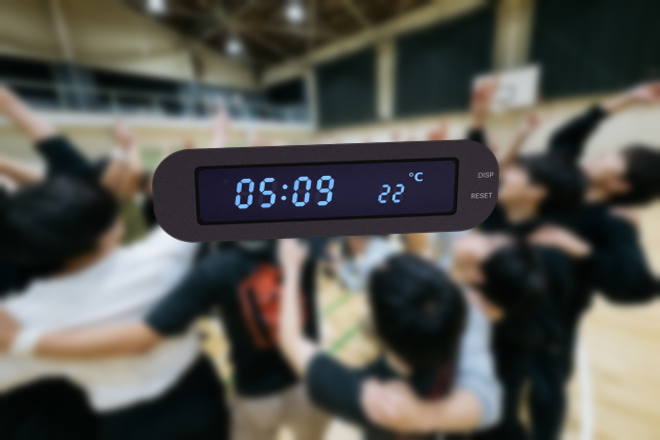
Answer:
5 h 09 min
